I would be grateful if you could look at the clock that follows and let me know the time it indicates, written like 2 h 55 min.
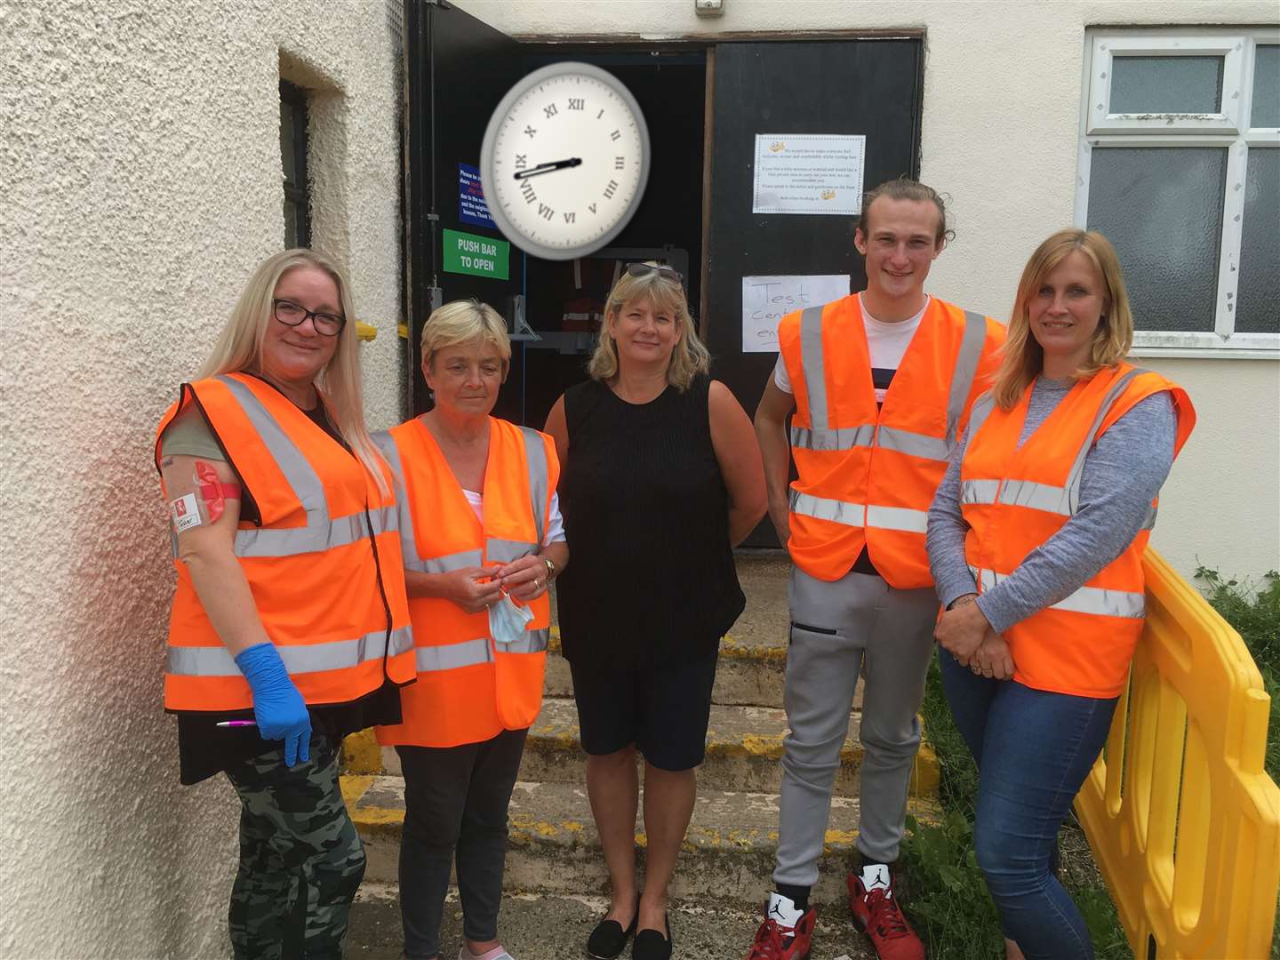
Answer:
8 h 43 min
